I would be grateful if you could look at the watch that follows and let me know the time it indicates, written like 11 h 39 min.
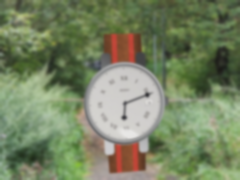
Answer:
6 h 12 min
